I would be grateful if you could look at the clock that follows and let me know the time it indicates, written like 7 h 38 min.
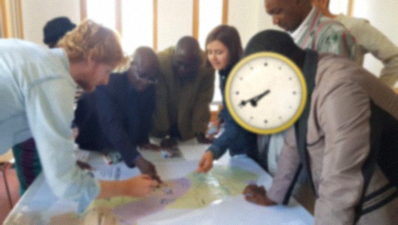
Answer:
7 h 41 min
